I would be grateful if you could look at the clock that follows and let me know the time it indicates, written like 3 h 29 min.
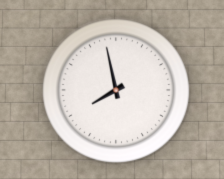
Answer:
7 h 58 min
